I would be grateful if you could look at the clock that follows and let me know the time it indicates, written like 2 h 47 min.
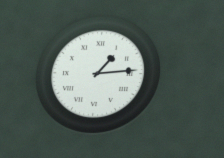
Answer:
1 h 14 min
